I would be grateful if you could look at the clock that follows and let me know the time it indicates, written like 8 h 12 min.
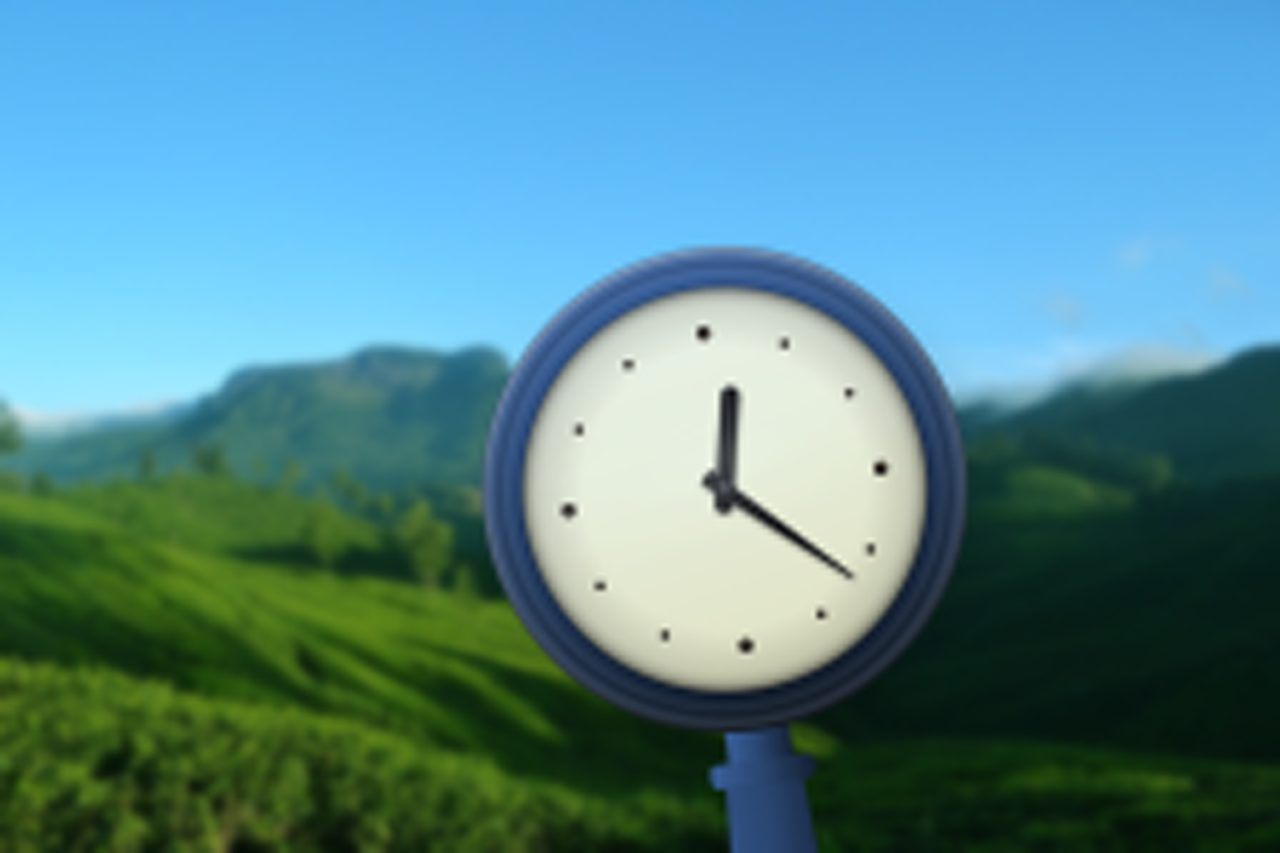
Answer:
12 h 22 min
